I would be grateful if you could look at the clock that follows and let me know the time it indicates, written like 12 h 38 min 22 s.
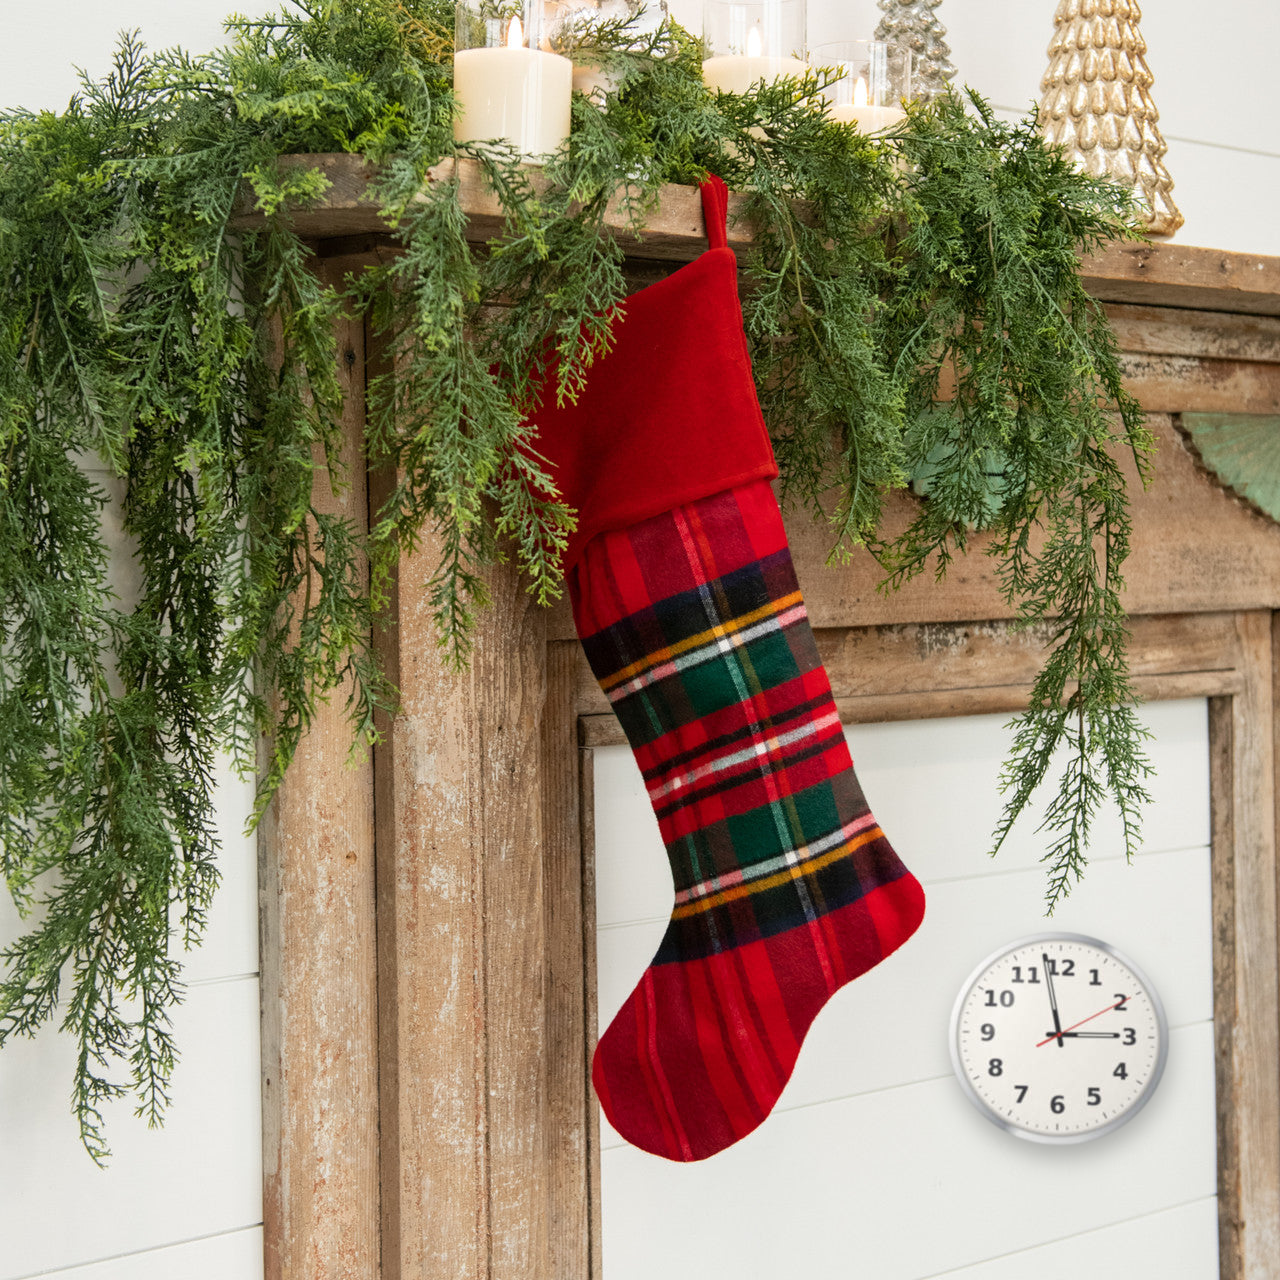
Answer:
2 h 58 min 10 s
